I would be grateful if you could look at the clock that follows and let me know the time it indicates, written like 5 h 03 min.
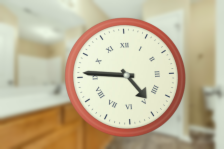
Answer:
4 h 46 min
